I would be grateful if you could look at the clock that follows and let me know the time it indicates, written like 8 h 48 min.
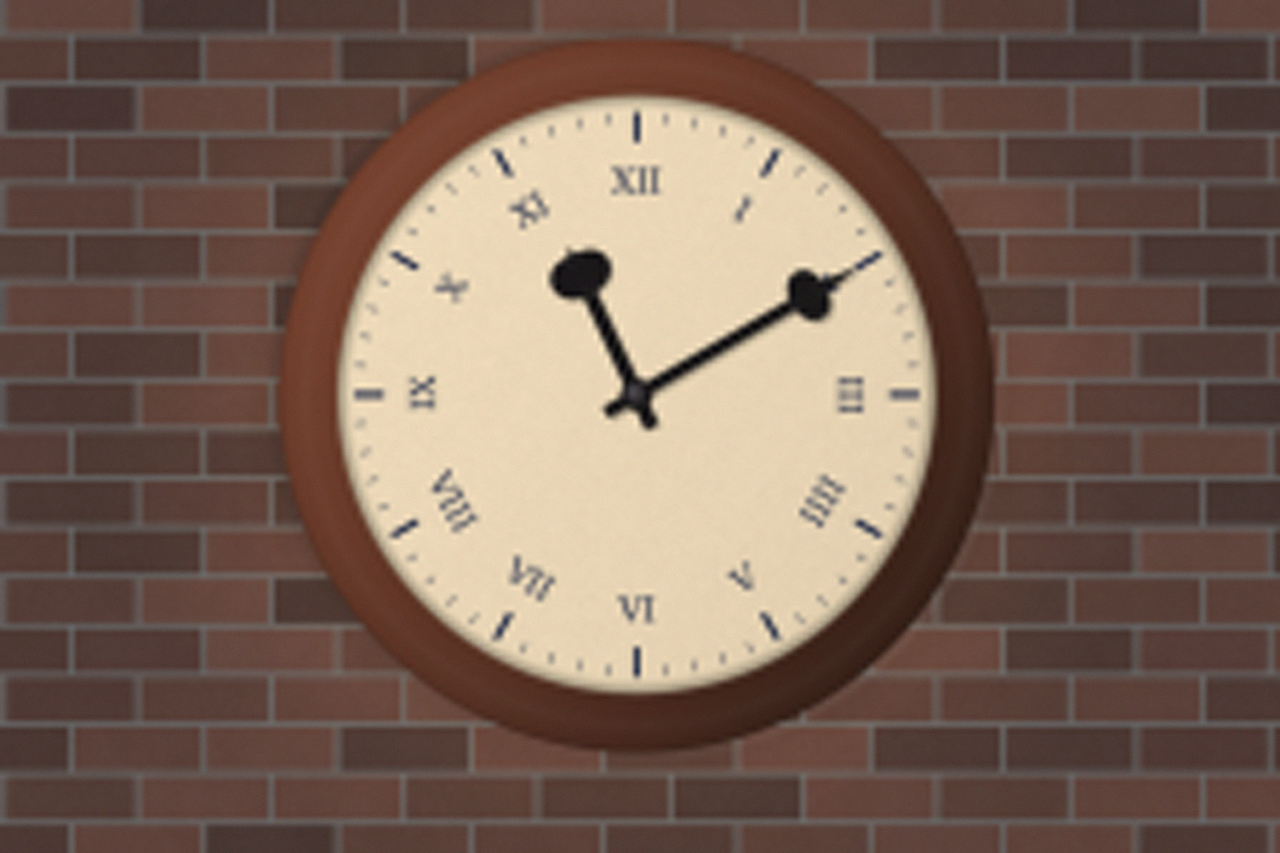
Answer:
11 h 10 min
